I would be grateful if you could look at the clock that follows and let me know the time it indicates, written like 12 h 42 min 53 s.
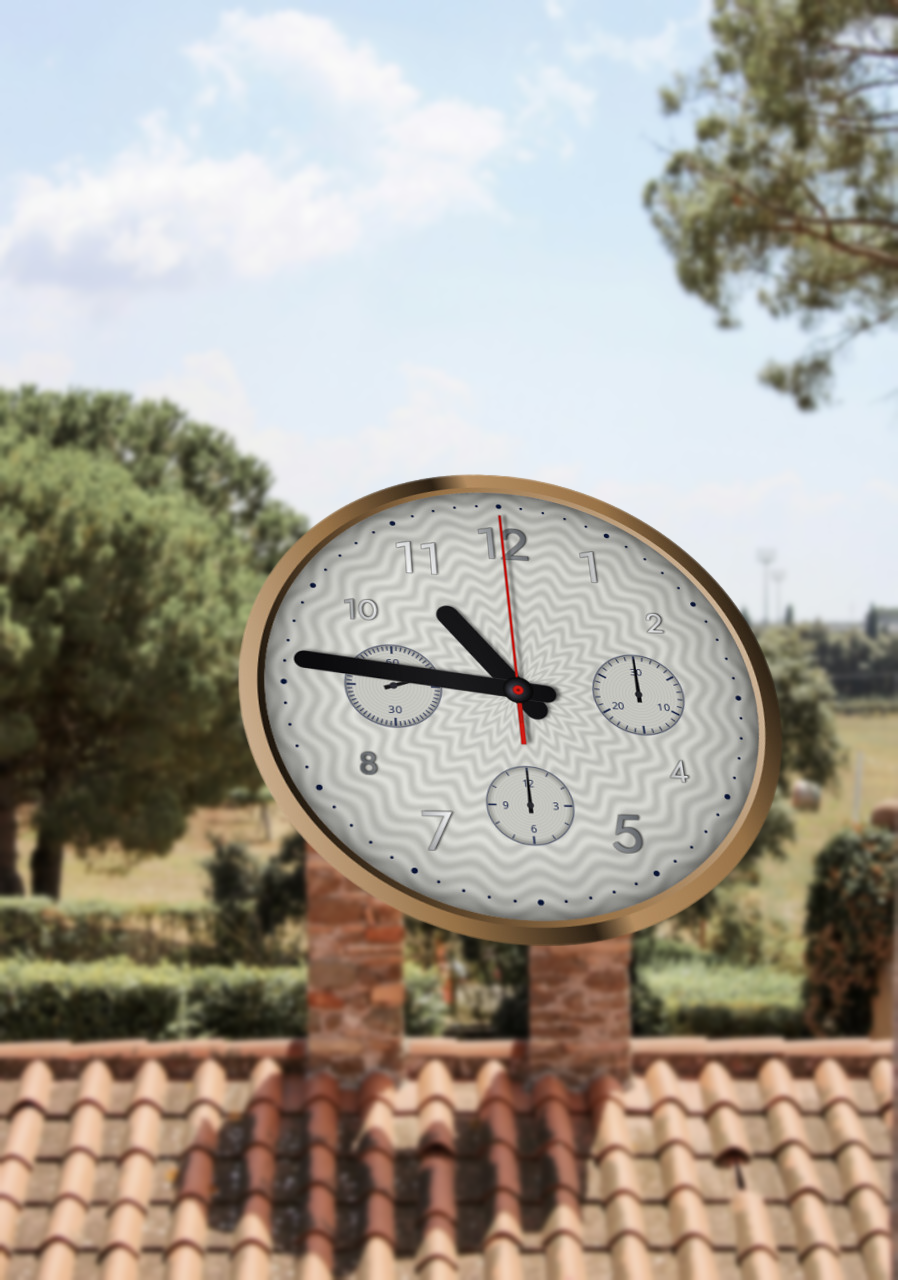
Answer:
10 h 46 min 12 s
